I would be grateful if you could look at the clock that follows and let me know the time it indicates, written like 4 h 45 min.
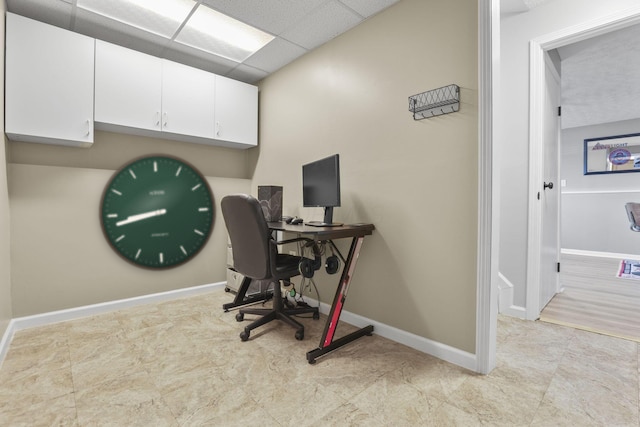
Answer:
8 h 43 min
